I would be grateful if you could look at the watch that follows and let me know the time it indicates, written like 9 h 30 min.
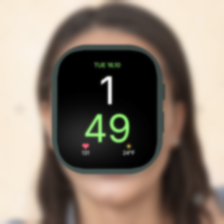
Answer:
1 h 49 min
